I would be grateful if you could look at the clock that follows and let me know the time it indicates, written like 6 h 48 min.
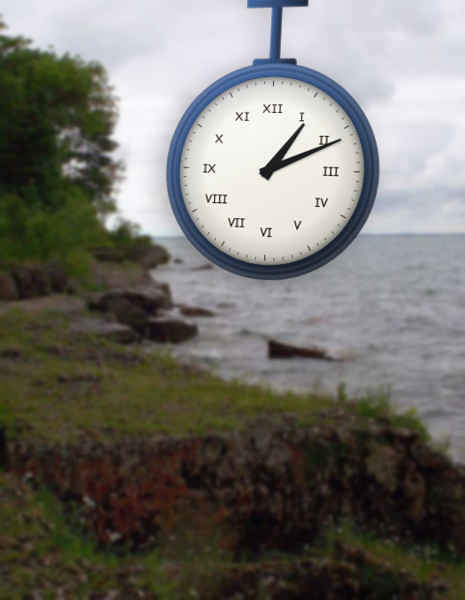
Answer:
1 h 11 min
